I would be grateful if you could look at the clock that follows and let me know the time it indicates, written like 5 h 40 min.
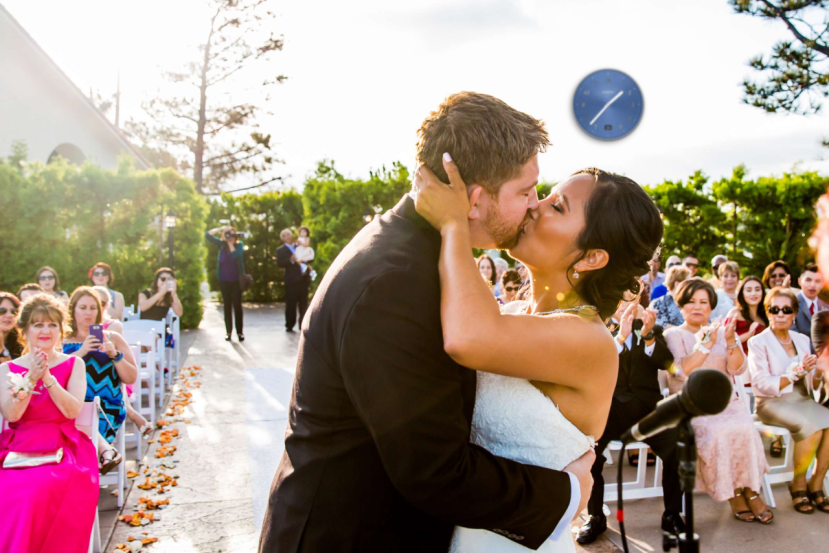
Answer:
1 h 37 min
